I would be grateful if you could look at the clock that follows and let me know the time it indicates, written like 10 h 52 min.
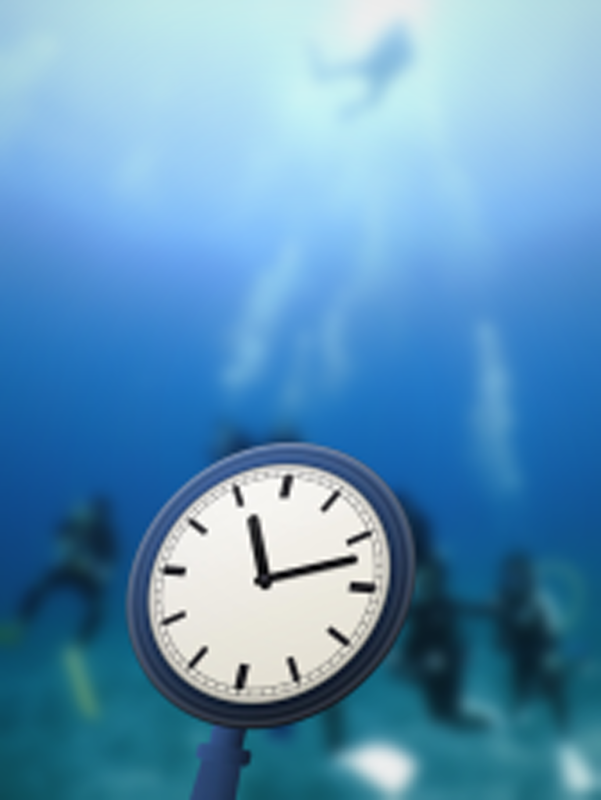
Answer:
11 h 12 min
